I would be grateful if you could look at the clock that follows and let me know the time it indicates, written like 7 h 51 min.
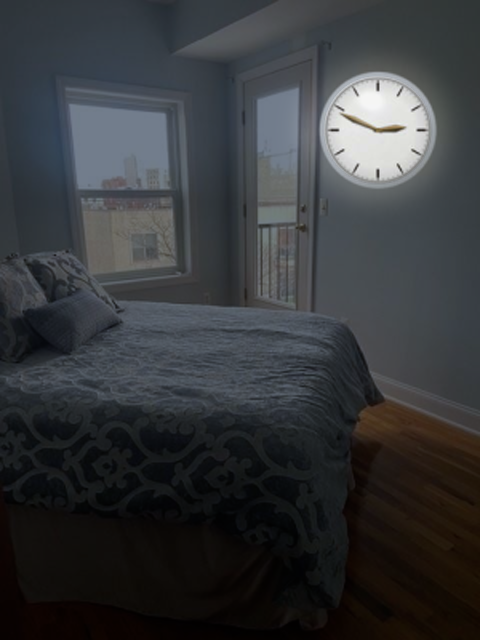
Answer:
2 h 49 min
